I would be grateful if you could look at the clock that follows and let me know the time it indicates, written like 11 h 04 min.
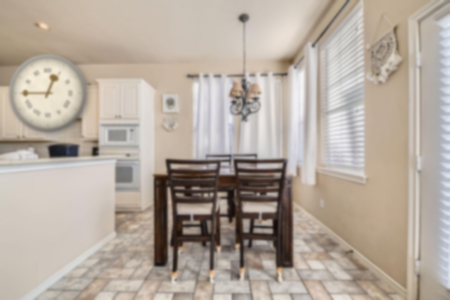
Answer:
12 h 45 min
